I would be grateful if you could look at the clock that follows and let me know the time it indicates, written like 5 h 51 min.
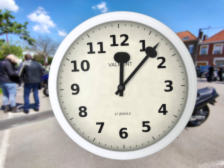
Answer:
12 h 07 min
